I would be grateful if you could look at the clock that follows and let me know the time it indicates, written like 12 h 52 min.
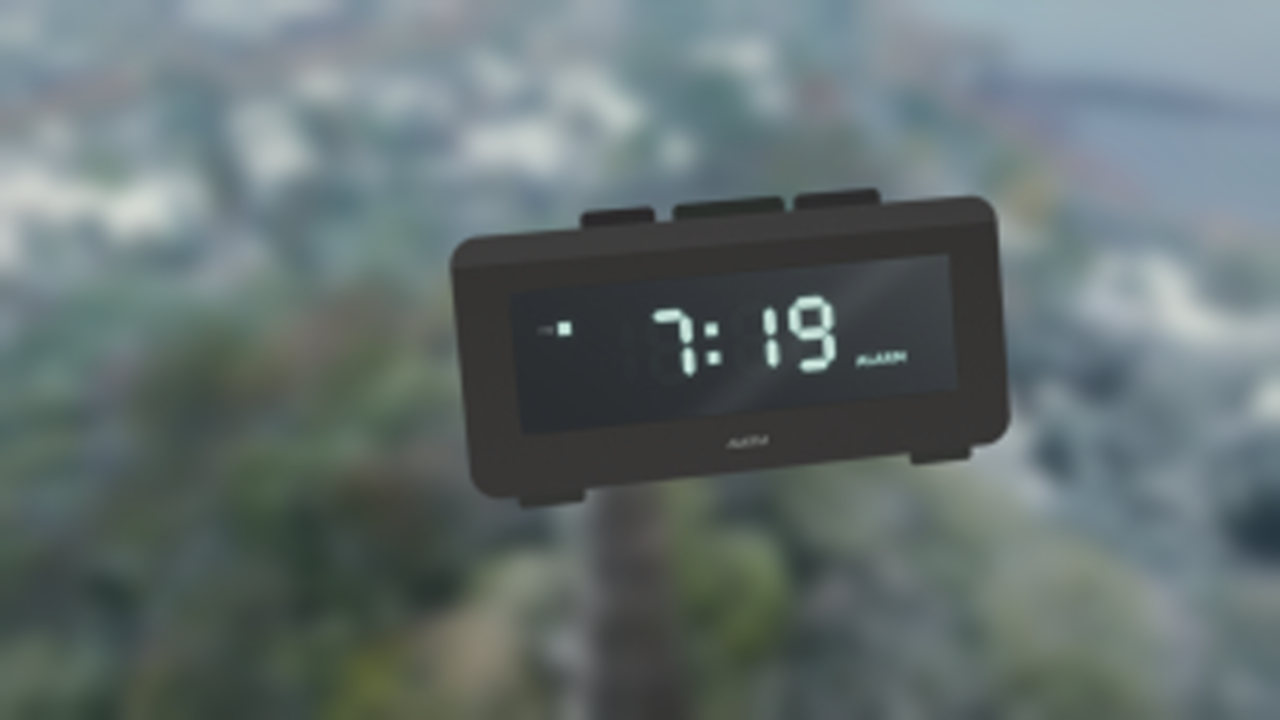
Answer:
7 h 19 min
